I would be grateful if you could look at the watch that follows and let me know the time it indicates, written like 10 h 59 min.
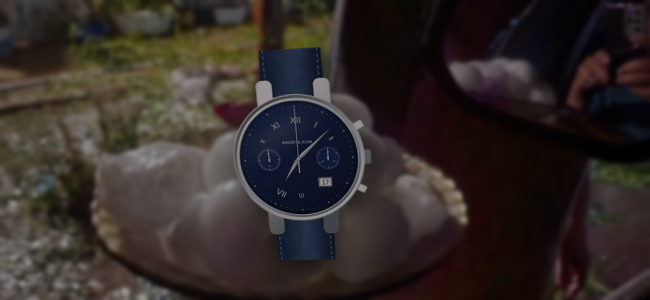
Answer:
7 h 08 min
